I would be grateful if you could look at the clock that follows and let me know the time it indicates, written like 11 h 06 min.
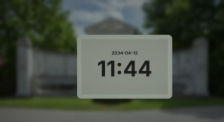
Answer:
11 h 44 min
